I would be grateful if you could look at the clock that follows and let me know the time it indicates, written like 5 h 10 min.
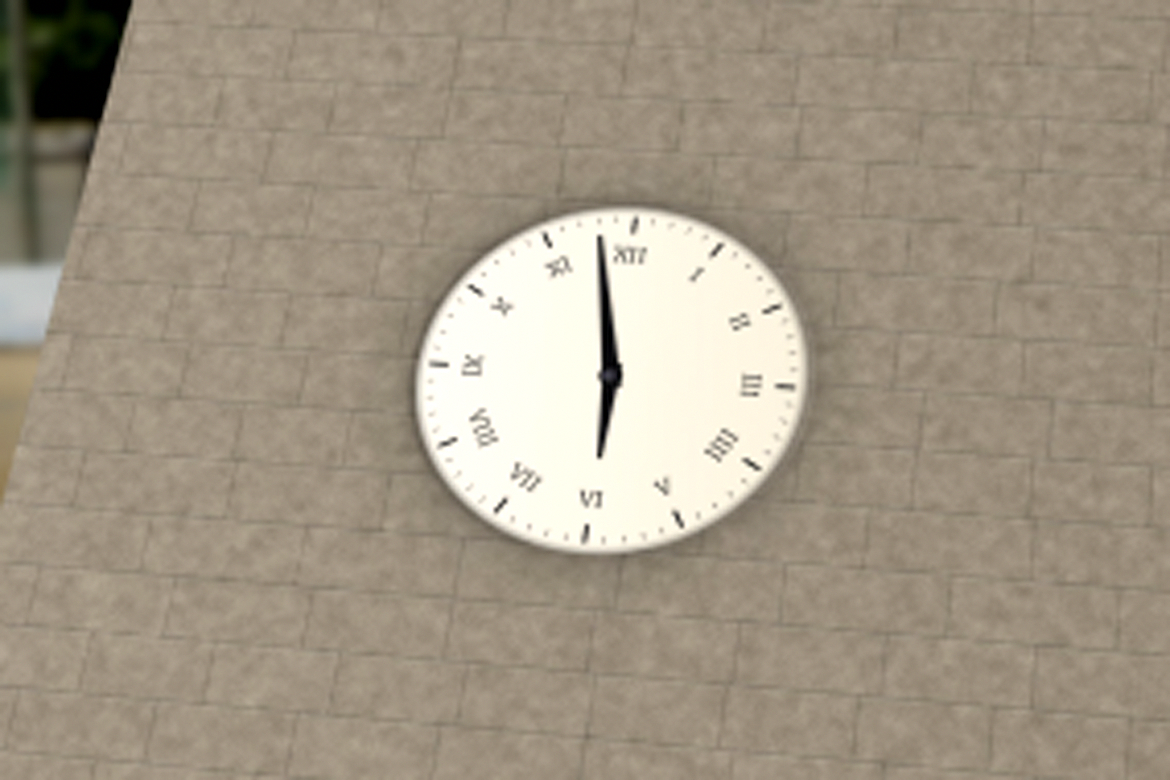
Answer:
5 h 58 min
